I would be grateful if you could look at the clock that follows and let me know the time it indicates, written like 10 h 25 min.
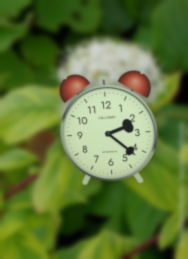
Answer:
2 h 22 min
